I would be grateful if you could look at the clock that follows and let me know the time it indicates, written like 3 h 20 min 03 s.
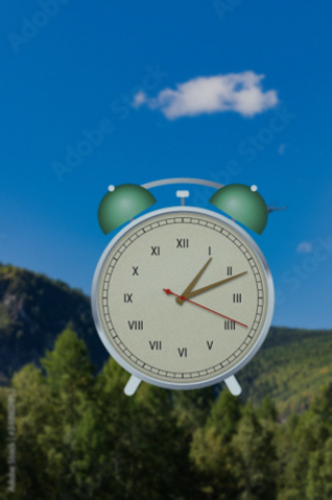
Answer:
1 h 11 min 19 s
